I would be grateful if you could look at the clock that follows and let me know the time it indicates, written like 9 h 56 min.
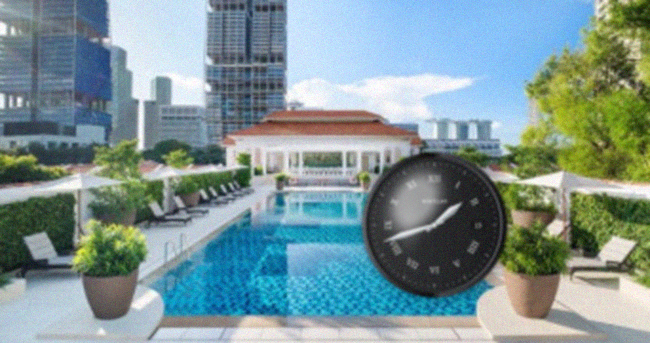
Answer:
1 h 42 min
